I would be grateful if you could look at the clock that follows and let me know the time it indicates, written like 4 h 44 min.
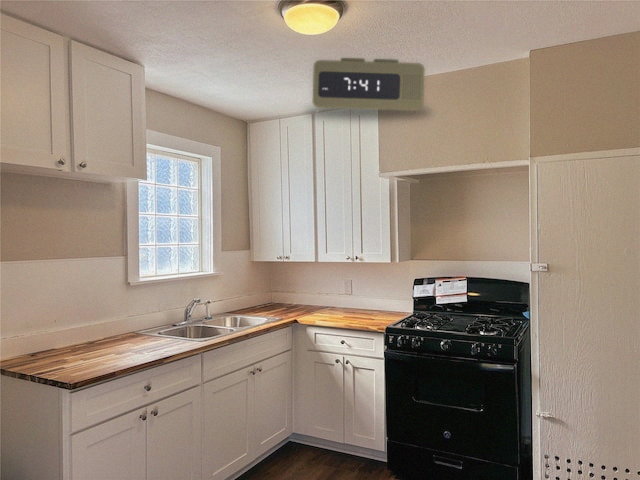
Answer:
7 h 41 min
